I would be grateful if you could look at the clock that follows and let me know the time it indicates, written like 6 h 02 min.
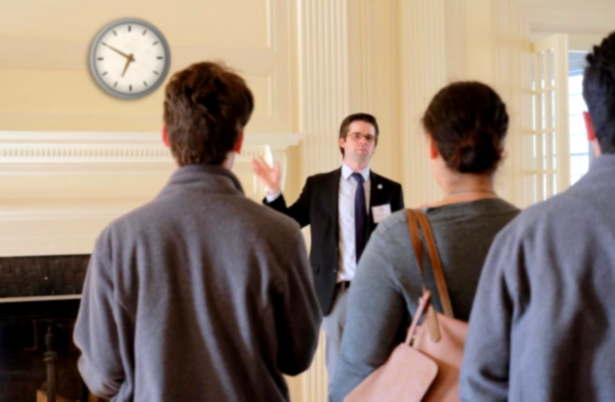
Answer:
6 h 50 min
